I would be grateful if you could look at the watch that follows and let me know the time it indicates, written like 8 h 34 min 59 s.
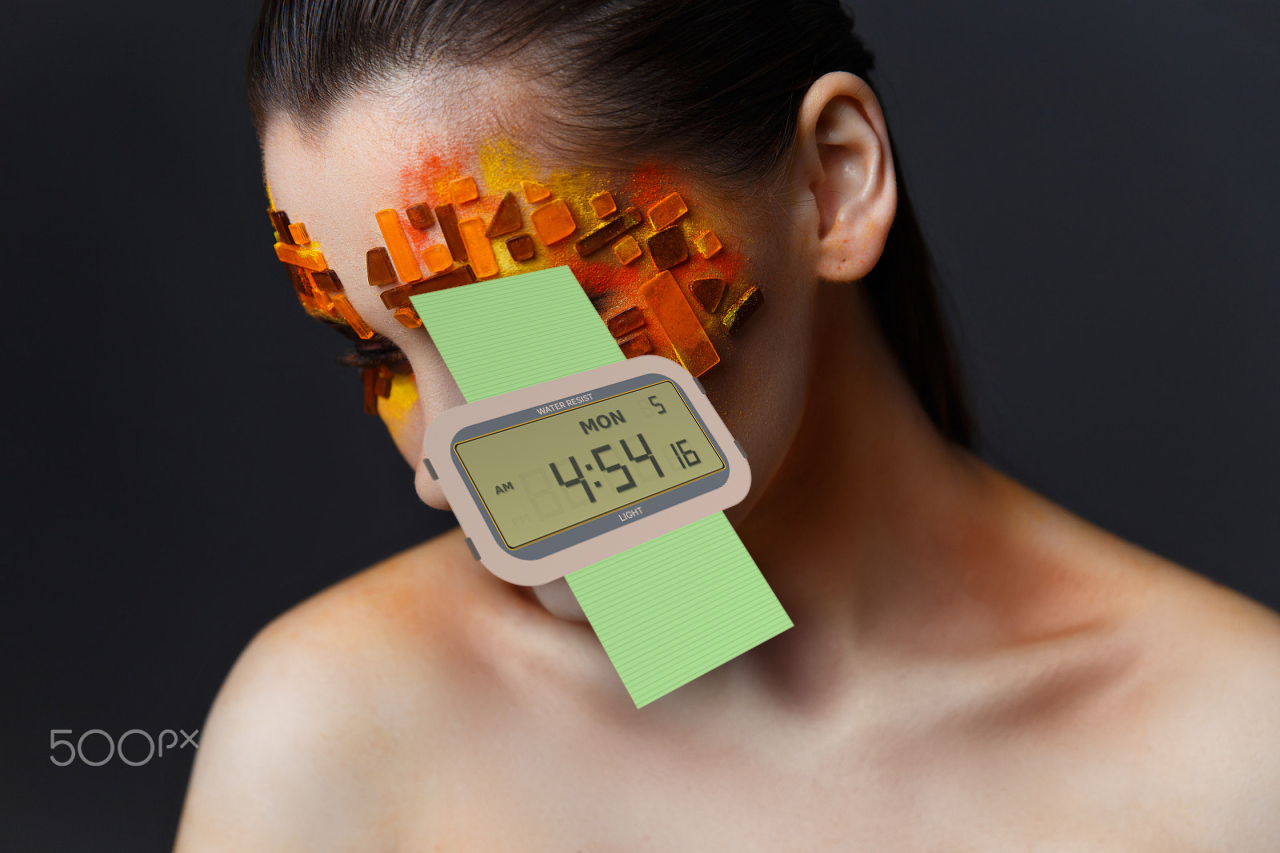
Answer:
4 h 54 min 16 s
